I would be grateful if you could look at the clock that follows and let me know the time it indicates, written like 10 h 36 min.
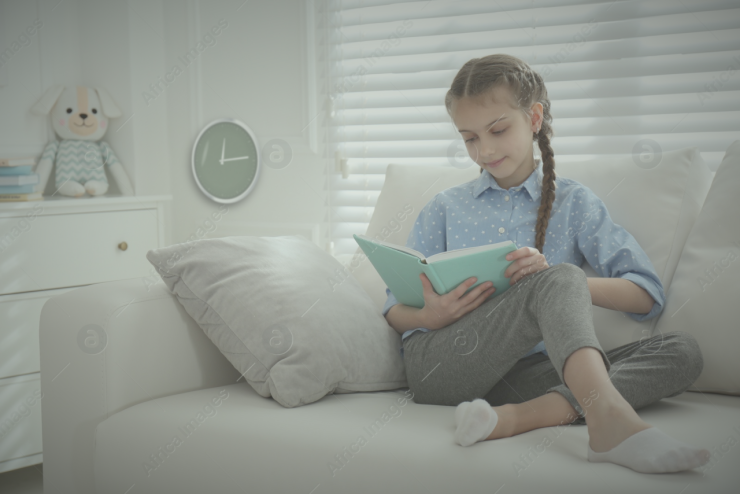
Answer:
12 h 14 min
